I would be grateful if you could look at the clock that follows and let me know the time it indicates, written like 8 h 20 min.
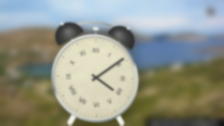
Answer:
4 h 09 min
